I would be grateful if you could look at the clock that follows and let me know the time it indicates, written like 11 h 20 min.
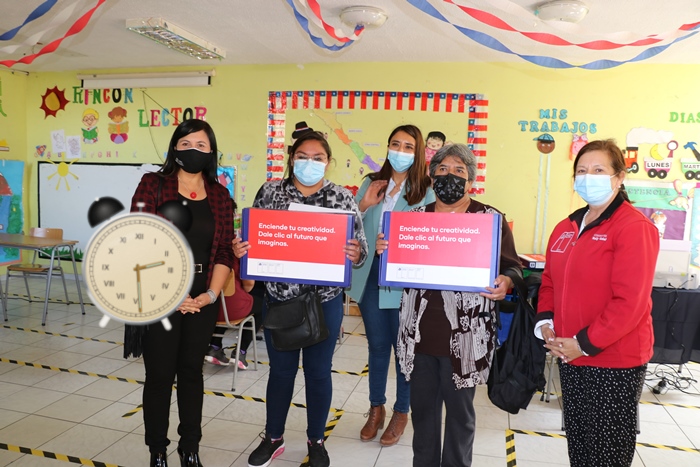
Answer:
2 h 29 min
